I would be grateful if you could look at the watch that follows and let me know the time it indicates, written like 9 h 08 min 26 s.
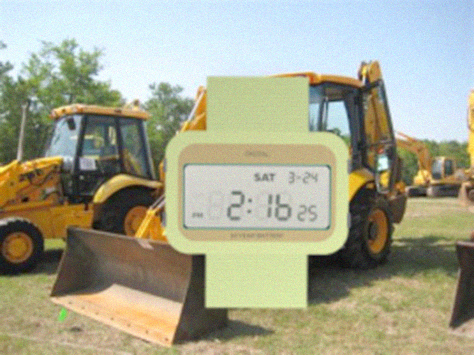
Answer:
2 h 16 min 25 s
